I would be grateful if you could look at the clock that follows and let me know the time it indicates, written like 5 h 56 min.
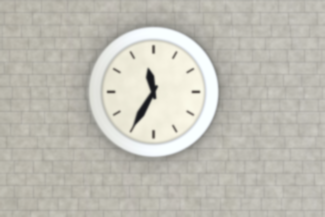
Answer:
11 h 35 min
